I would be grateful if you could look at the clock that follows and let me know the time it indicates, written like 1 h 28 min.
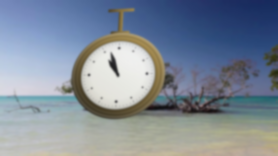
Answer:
10 h 57 min
